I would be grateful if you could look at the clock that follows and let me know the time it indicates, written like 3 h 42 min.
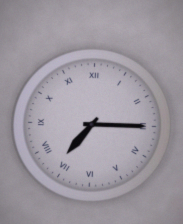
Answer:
7 h 15 min
